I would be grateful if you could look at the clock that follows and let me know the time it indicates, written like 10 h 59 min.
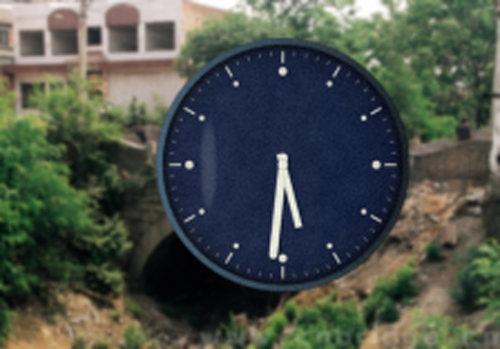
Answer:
5 h 31 min
